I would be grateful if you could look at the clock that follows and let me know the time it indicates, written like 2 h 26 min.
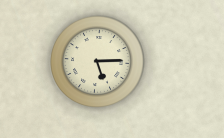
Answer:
5 h 14 min
